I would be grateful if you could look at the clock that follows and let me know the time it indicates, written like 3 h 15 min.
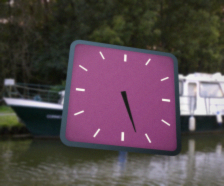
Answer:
5 h 27 min
